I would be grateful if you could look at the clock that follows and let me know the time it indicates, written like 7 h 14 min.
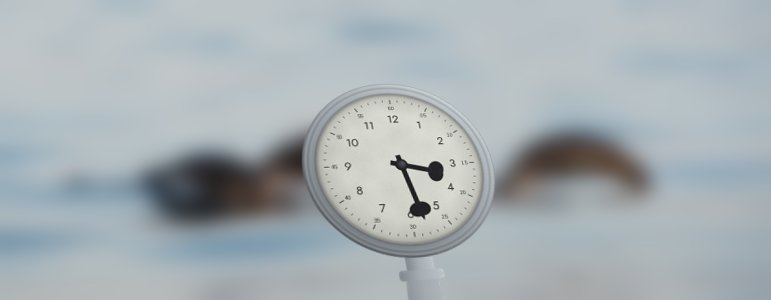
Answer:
3 h 28 min
